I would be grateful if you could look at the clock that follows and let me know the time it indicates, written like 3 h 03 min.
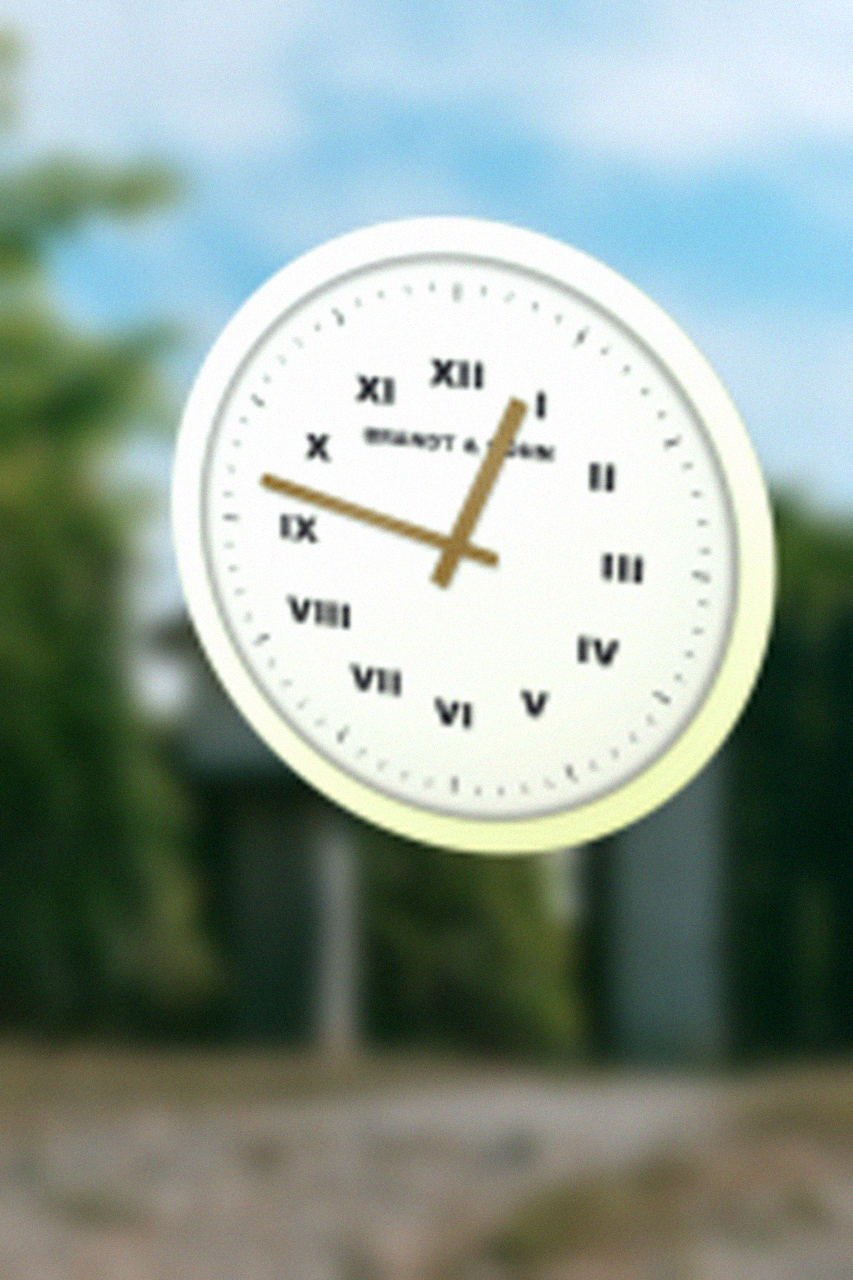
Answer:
12 h 47 min
